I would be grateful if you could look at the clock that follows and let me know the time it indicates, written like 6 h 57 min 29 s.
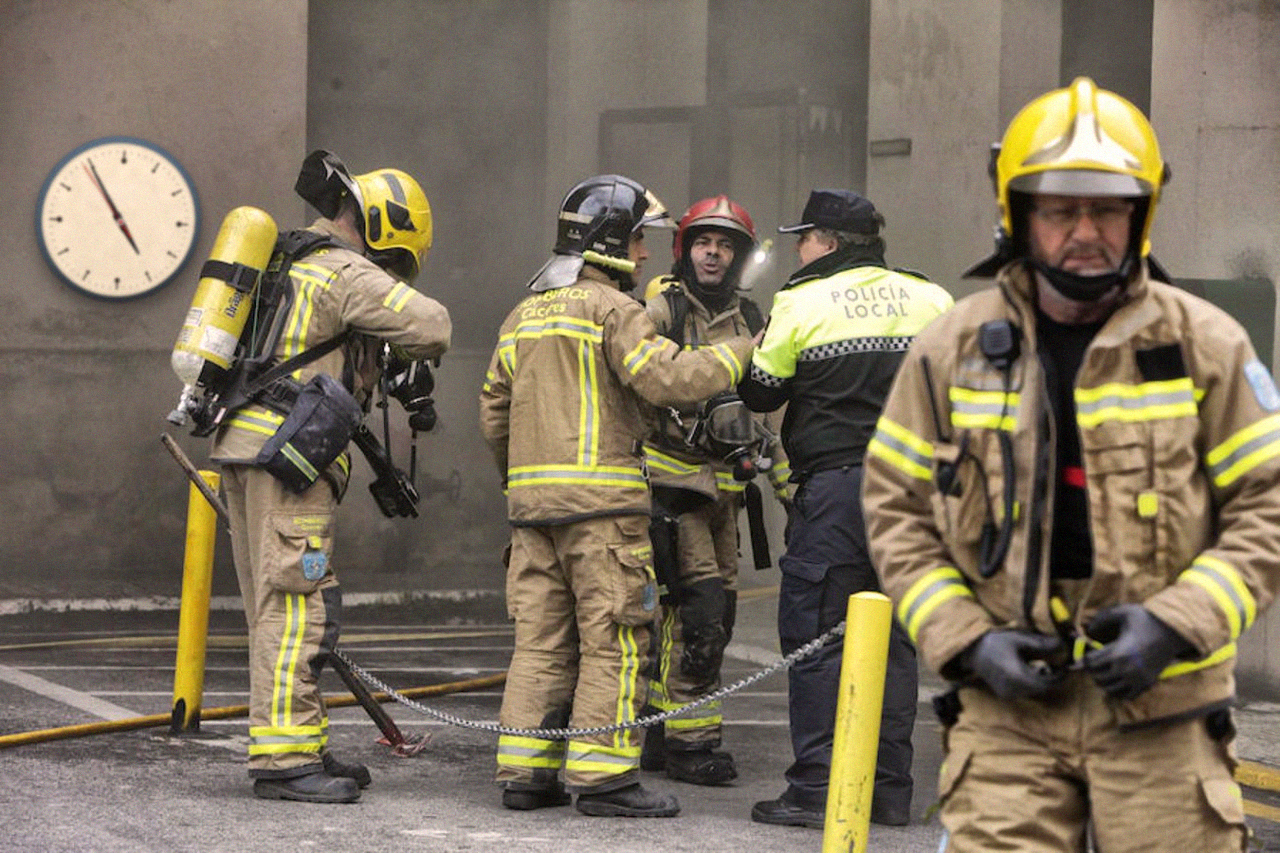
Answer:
4 h 54 min 54 s
